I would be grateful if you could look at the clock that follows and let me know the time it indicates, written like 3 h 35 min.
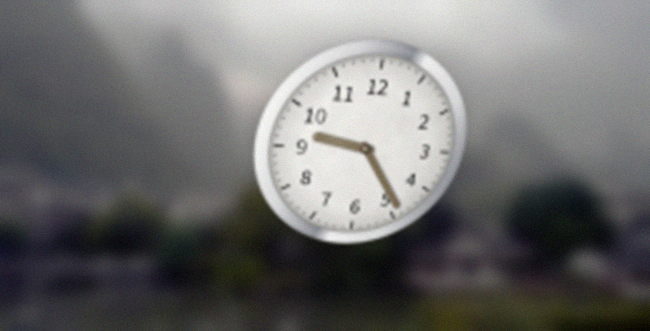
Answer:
9 h 24 min
